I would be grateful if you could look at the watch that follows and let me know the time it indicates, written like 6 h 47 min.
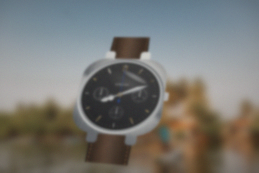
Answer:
8 h 11 min
